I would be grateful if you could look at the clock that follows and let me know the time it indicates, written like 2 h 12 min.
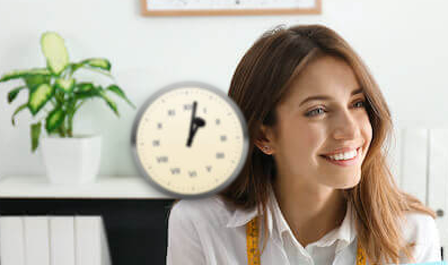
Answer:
1 h 02 min
